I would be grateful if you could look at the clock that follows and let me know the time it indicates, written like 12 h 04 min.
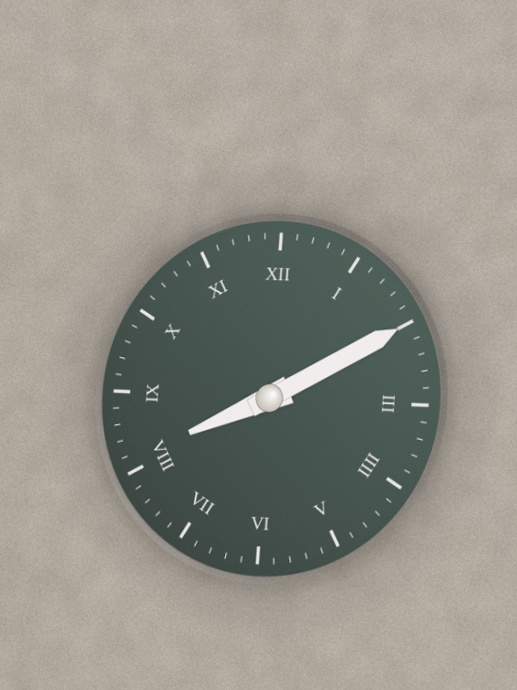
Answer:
8 h 10 min
